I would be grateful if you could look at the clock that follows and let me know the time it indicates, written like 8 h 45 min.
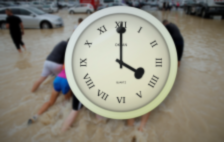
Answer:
4 h 00 min
